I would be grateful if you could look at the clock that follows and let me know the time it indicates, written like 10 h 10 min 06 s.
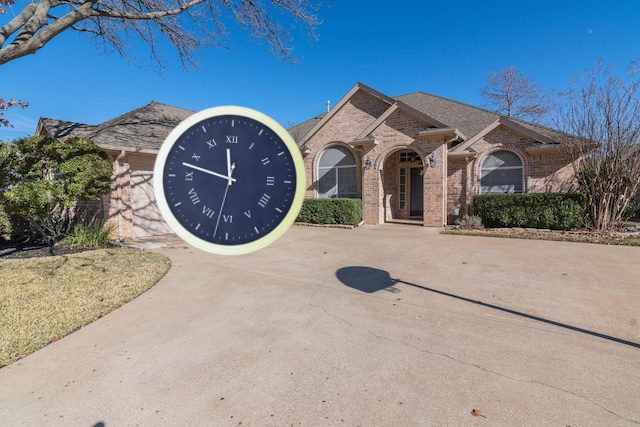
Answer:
11 h 47 min 32 s
